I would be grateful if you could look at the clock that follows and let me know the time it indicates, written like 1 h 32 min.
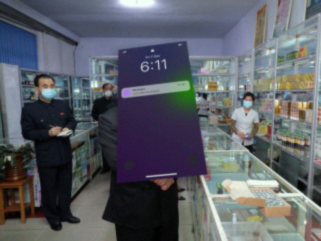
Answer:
6 h 11 min
